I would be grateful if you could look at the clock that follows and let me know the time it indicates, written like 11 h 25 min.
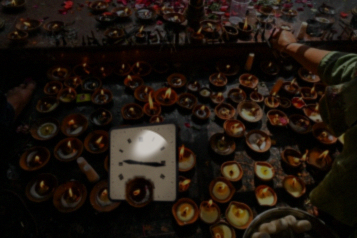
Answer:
9 h 16 min
